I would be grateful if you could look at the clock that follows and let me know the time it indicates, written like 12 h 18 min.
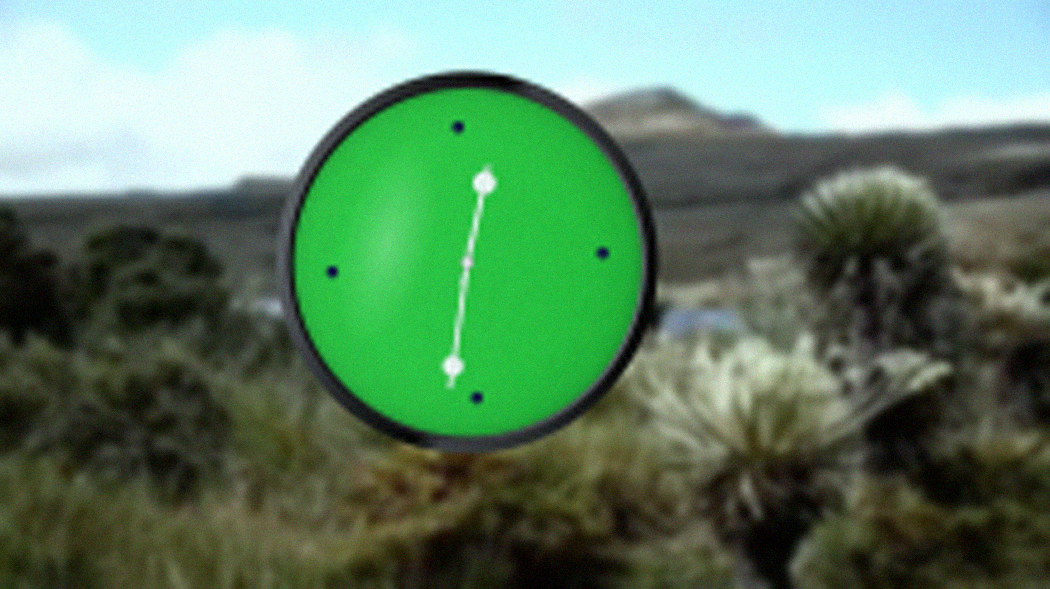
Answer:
12 h 32 min
